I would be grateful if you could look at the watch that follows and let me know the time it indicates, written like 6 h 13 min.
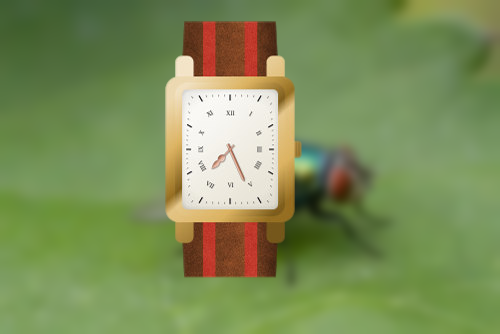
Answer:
7 h 26 min
